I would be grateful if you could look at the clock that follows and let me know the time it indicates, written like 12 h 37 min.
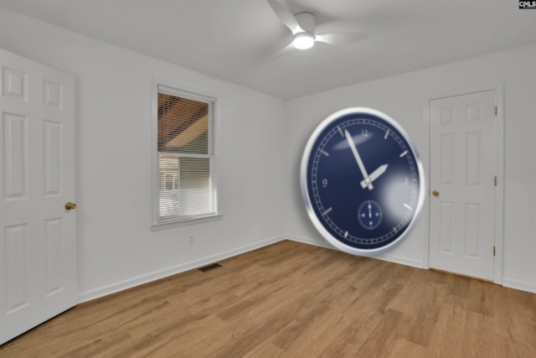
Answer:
1 h 56 min
